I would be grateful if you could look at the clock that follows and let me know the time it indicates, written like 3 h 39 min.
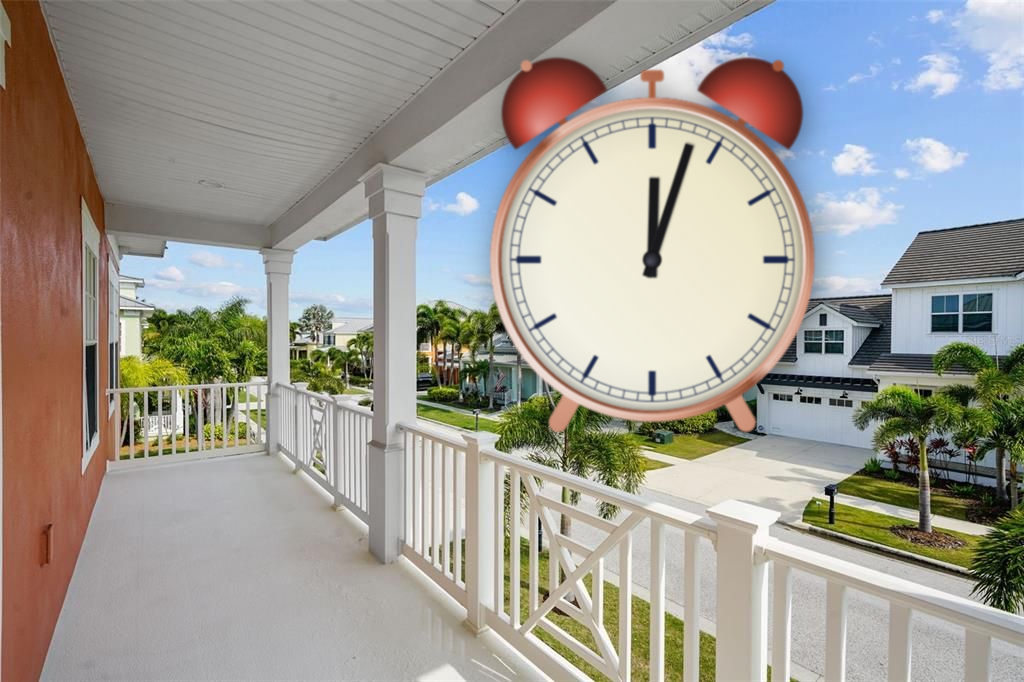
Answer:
12 h 03 min
